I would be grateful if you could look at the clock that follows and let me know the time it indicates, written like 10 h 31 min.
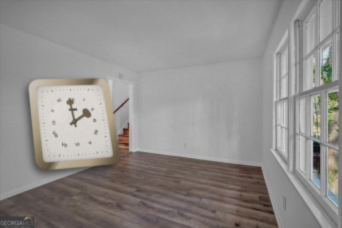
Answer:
1 h 59 min
